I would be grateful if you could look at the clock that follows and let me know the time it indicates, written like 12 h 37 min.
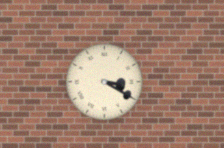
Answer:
3 h 20 min
